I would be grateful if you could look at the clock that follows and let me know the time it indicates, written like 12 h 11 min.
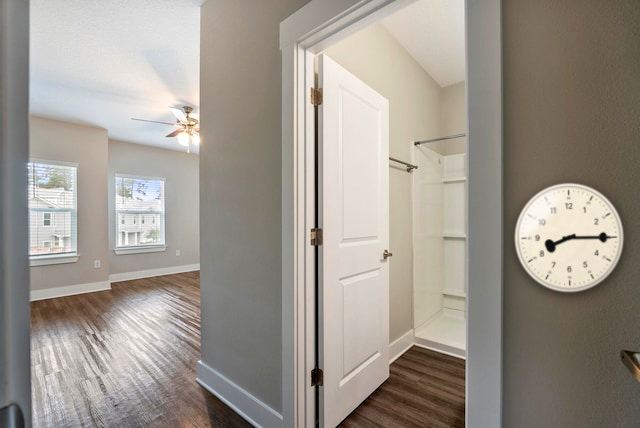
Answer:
8 h 15 min
